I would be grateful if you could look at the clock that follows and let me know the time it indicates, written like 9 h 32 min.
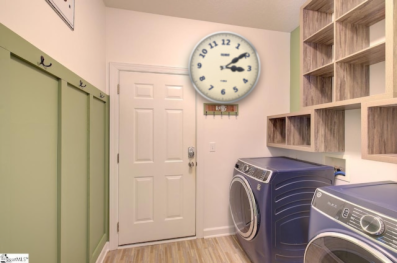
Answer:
3 h 09 min
